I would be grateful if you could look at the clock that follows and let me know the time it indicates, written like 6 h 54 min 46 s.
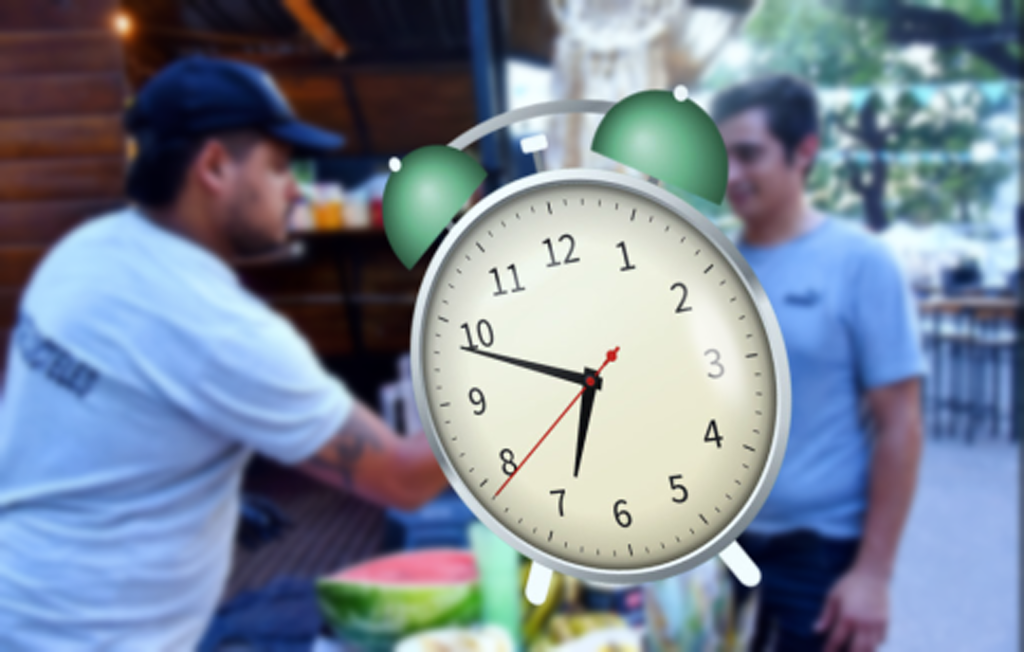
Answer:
6 h 48 min 39 s
